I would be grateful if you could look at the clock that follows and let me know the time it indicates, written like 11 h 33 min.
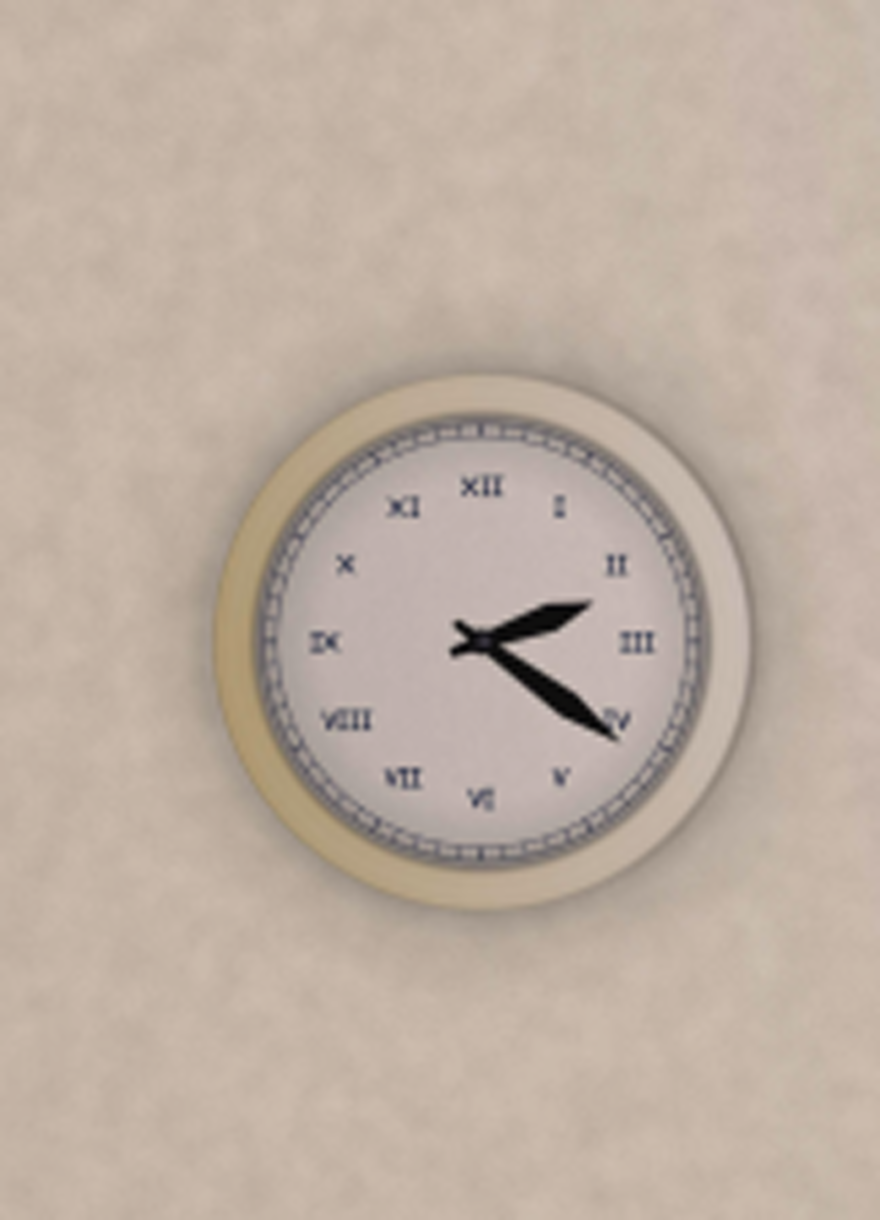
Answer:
2 h 21 min
